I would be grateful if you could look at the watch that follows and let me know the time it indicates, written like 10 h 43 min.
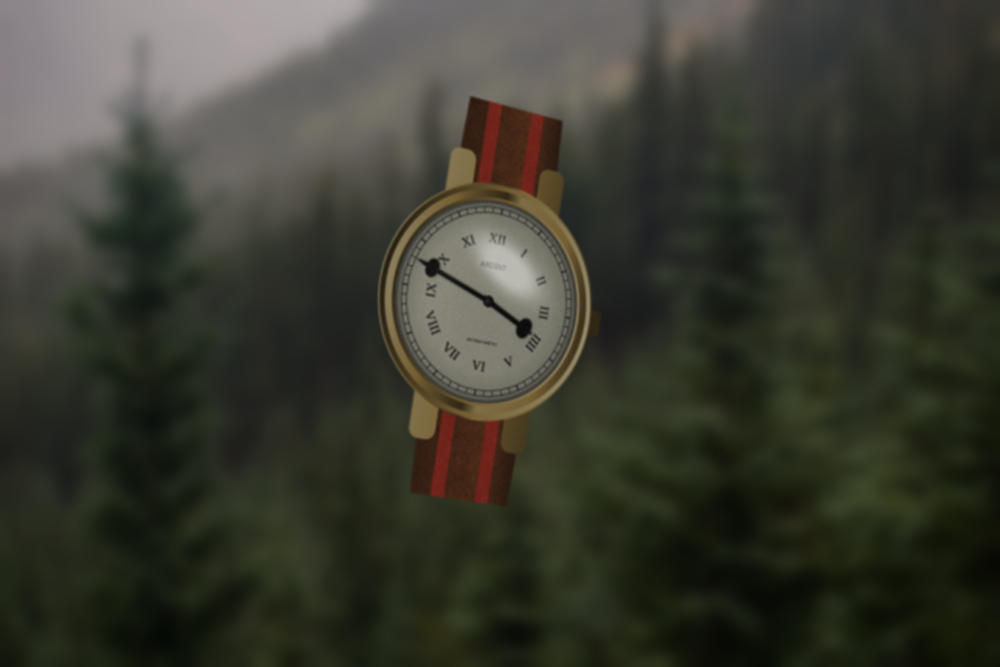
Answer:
3 h 48 min
